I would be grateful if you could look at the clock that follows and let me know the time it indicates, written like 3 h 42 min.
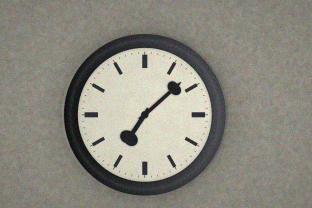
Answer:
7 h 08 min
